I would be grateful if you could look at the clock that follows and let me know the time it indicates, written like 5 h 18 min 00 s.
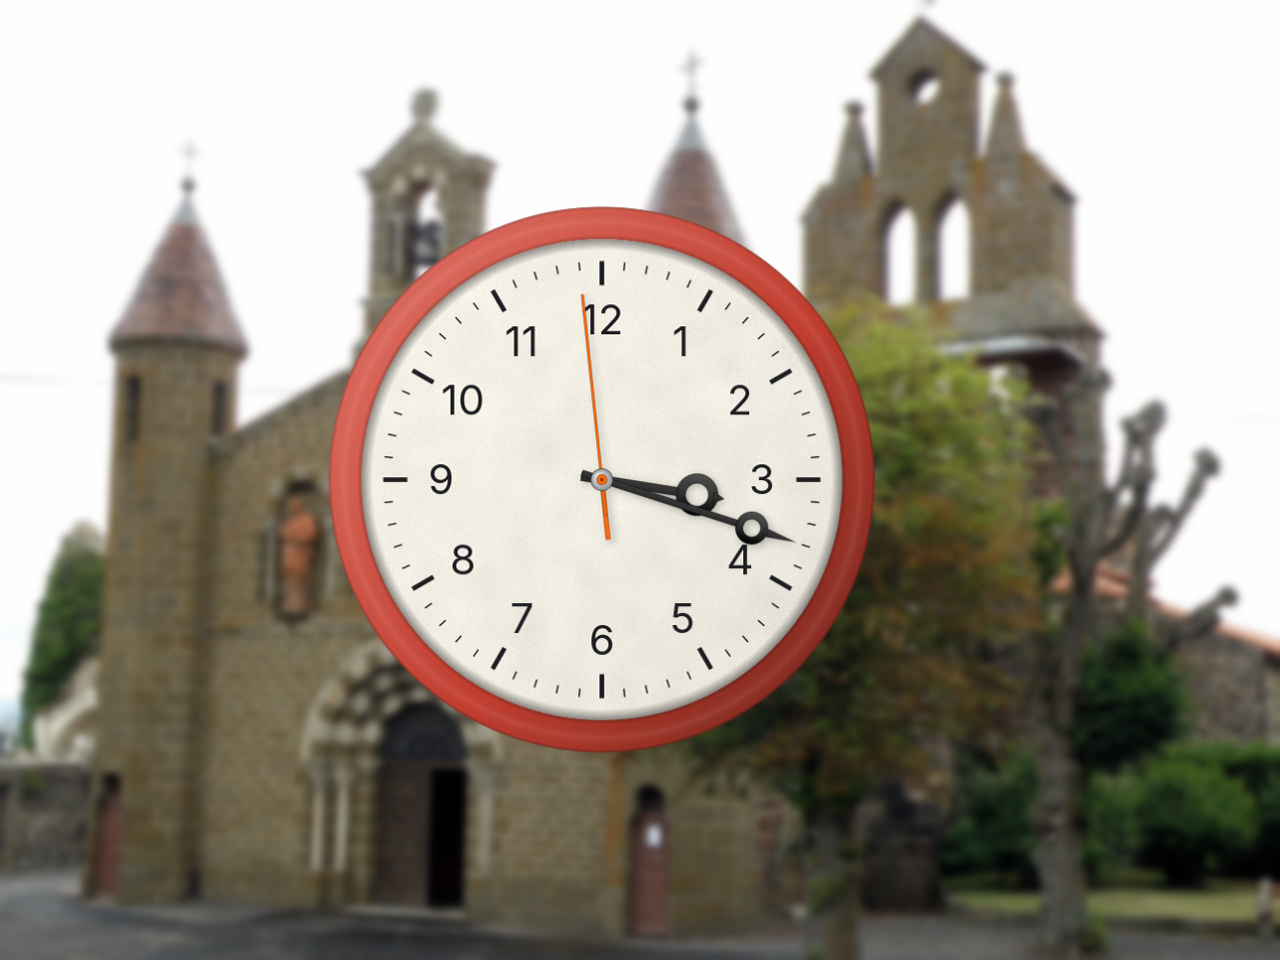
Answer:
3 h 17 min 59 s
